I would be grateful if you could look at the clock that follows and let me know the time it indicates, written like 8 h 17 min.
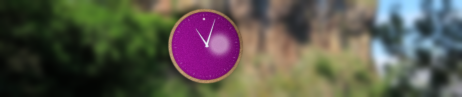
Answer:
11 h 04 min
